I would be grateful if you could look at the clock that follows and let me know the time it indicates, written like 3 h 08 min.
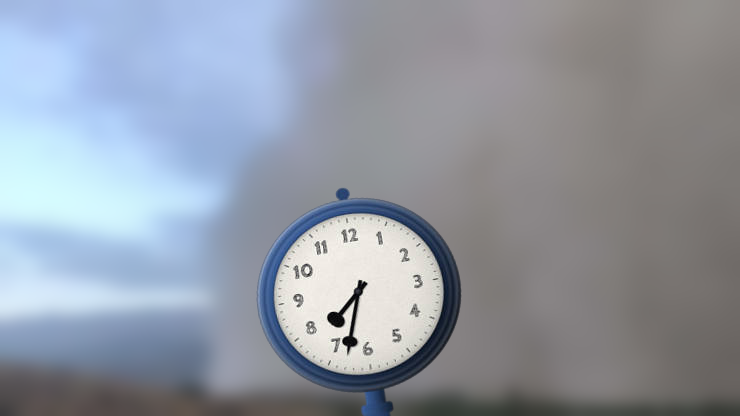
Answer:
7 h 33 min
